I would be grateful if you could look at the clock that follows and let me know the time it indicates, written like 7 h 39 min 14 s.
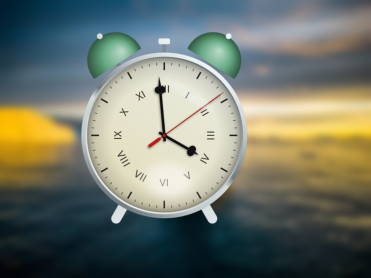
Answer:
3 h 59 min 09 s
